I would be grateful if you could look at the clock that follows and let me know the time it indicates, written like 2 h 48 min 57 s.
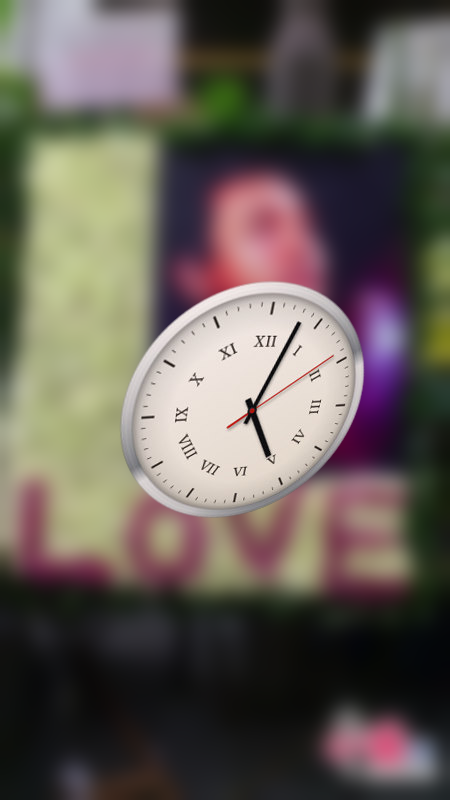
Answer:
5 h 03 min 09 s
